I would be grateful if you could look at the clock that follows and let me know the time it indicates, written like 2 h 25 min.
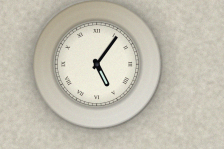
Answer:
5 h 06 min
